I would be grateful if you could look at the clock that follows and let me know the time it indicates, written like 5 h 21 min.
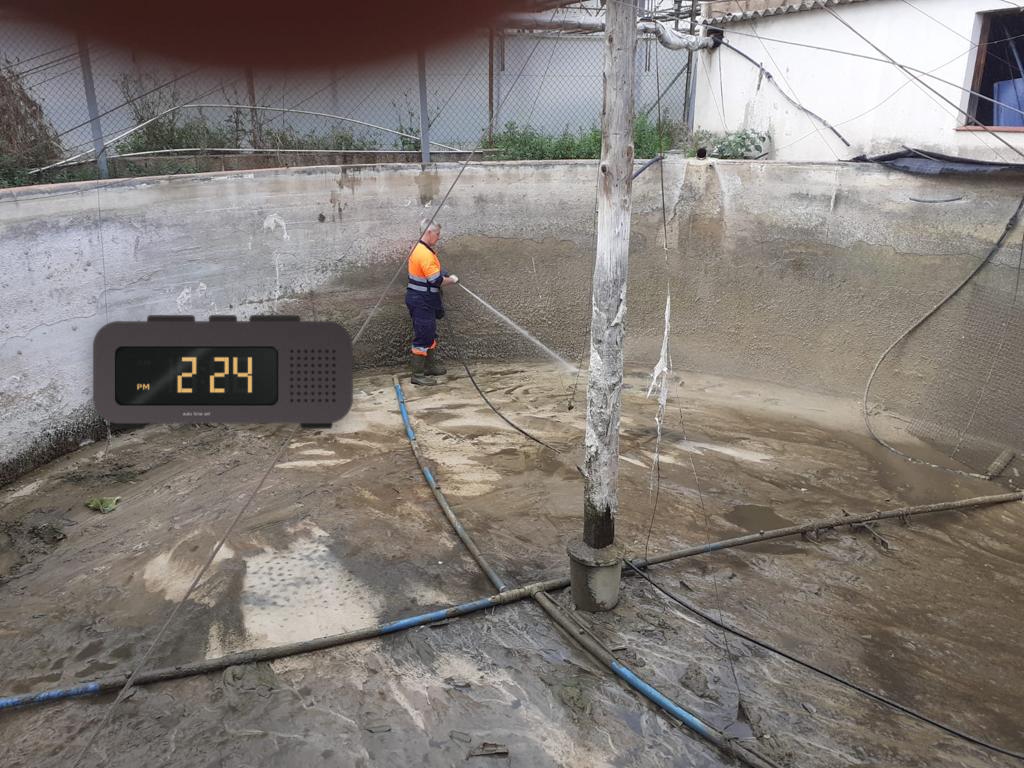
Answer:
2 h 24 min
